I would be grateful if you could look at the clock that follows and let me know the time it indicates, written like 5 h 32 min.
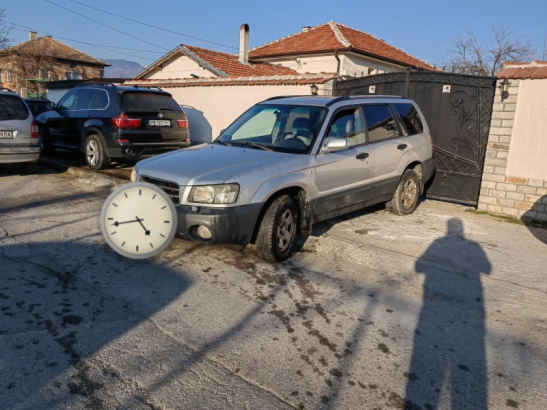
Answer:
4 h 43 min
